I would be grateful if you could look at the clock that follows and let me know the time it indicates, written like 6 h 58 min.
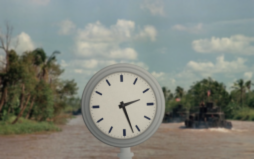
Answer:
2 h 27 min
